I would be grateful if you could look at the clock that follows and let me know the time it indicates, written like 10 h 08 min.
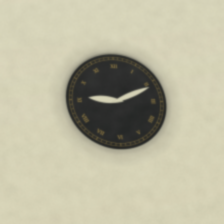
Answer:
9 h 11 min
